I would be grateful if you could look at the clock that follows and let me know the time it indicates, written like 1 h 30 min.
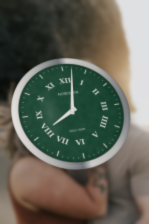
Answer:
8 h 02 min
